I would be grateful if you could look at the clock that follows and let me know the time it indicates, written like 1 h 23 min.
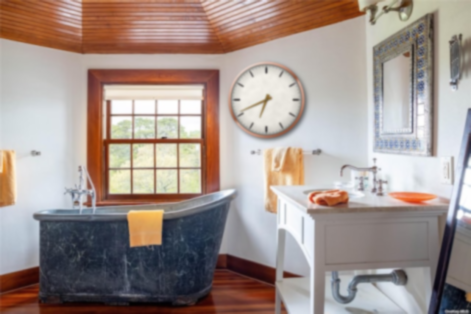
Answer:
6 h 41 min
